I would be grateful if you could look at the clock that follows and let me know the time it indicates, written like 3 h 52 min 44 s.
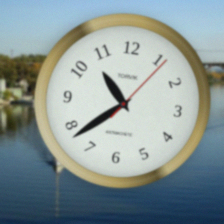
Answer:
10 h 38 min 06 s
